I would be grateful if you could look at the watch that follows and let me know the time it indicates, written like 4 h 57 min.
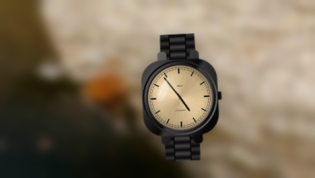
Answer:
4 h 54 min
